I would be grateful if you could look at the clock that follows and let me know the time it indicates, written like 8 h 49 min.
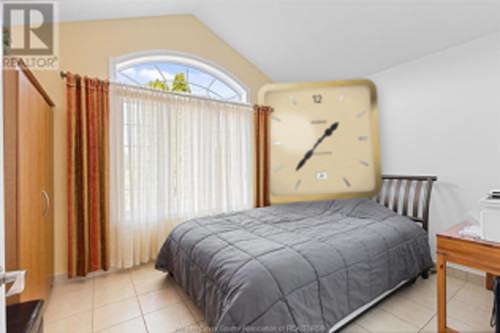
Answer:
1 h 37 min
